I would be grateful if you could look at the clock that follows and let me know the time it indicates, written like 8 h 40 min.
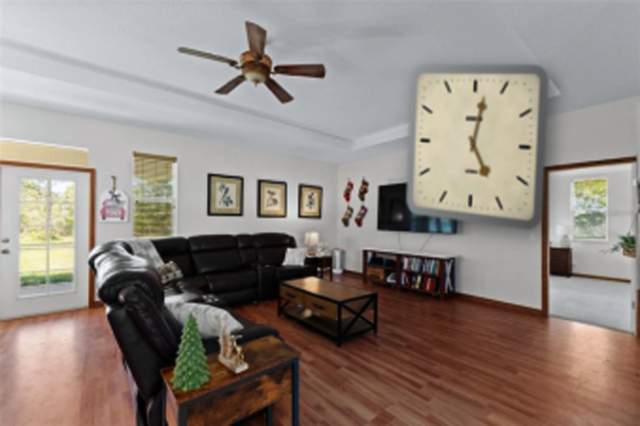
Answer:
5 h 02 min
